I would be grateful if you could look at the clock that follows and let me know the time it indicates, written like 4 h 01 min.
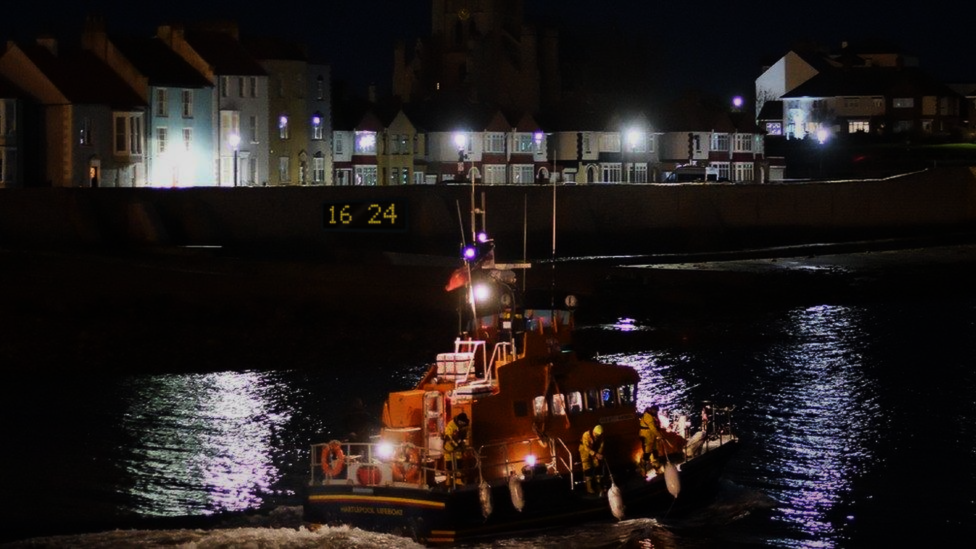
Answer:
16 h 24 min
